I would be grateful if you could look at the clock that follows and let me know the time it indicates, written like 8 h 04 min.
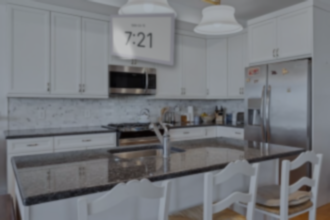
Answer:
7 h 21 min
